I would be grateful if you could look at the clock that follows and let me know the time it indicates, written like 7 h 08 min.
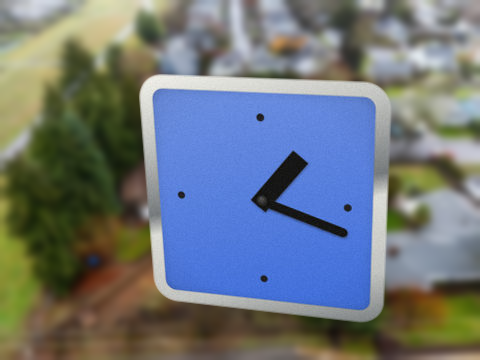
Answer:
1 h 18 min
